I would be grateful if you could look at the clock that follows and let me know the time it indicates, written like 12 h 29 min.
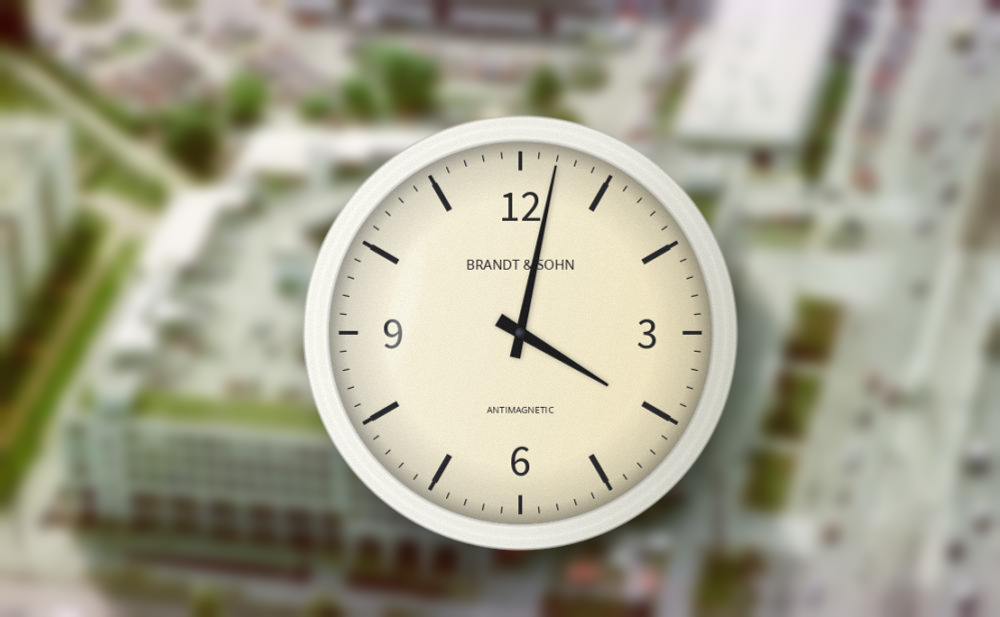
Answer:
4 h 02 min
